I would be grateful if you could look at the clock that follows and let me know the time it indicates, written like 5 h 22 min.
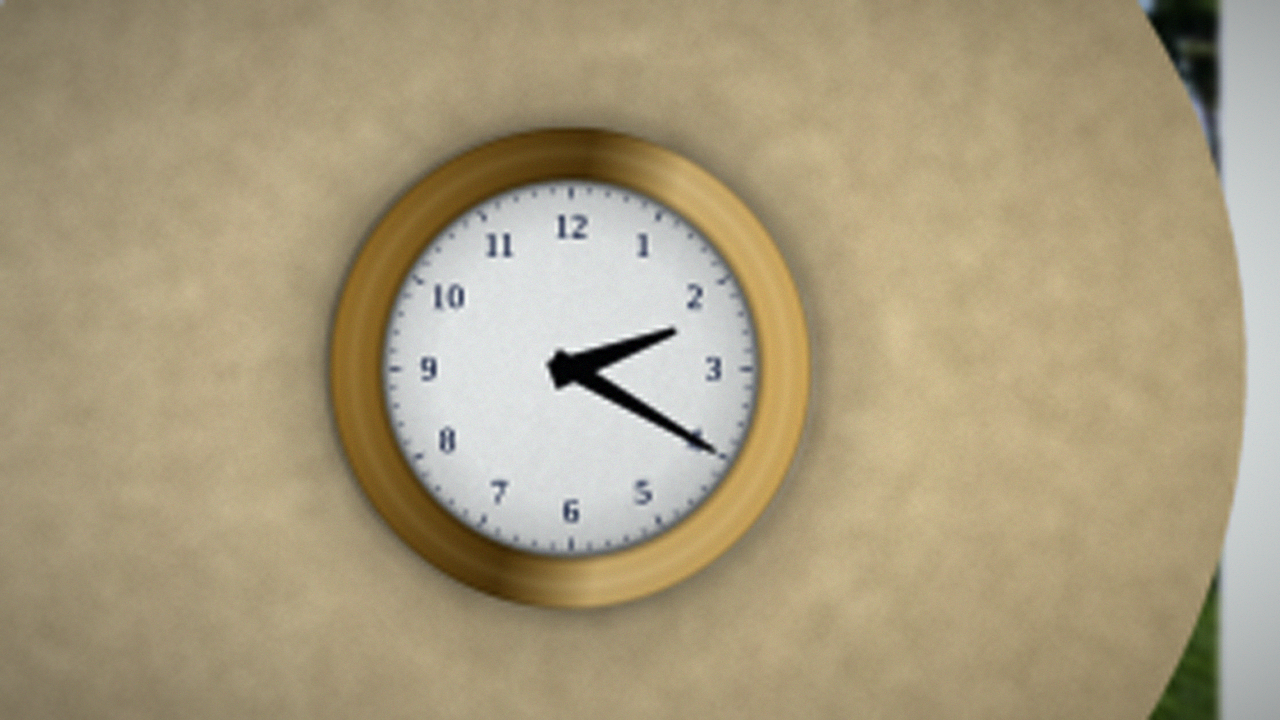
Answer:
2 h 20 min
